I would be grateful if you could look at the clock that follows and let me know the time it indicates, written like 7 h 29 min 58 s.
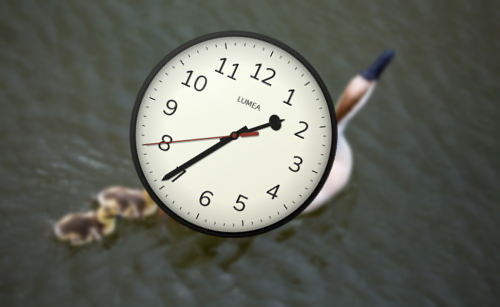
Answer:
1 h 35 min 40 s
